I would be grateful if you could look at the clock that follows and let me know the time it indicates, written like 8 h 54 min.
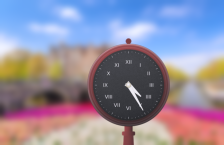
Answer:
4 h 25 min
